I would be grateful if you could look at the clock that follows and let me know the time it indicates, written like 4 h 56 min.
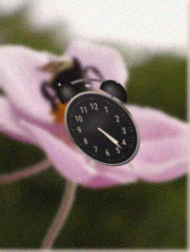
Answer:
4 h 23 min
